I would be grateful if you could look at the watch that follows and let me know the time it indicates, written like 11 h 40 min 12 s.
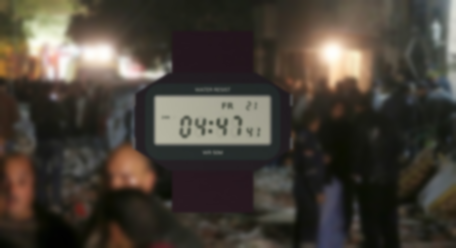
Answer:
4 h 47 min 41 s
